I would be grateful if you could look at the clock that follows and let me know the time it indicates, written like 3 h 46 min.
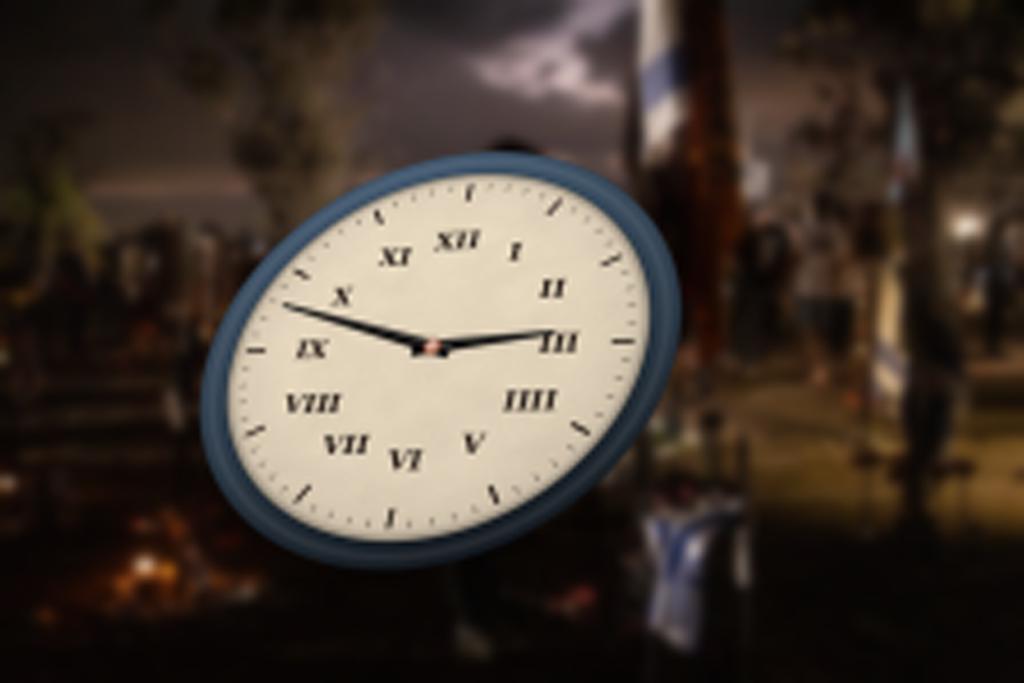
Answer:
2 h 48 min
